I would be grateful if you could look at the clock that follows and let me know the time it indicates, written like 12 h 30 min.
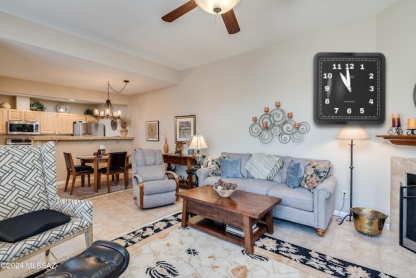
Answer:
10 h 59 min
